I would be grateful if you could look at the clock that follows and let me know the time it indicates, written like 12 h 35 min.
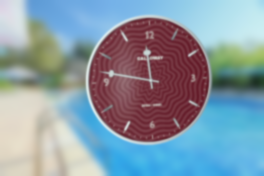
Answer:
11 h 47 min
